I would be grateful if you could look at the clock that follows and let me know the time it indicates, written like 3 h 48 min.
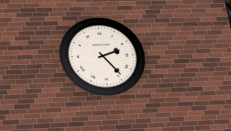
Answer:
2 h 24 min
